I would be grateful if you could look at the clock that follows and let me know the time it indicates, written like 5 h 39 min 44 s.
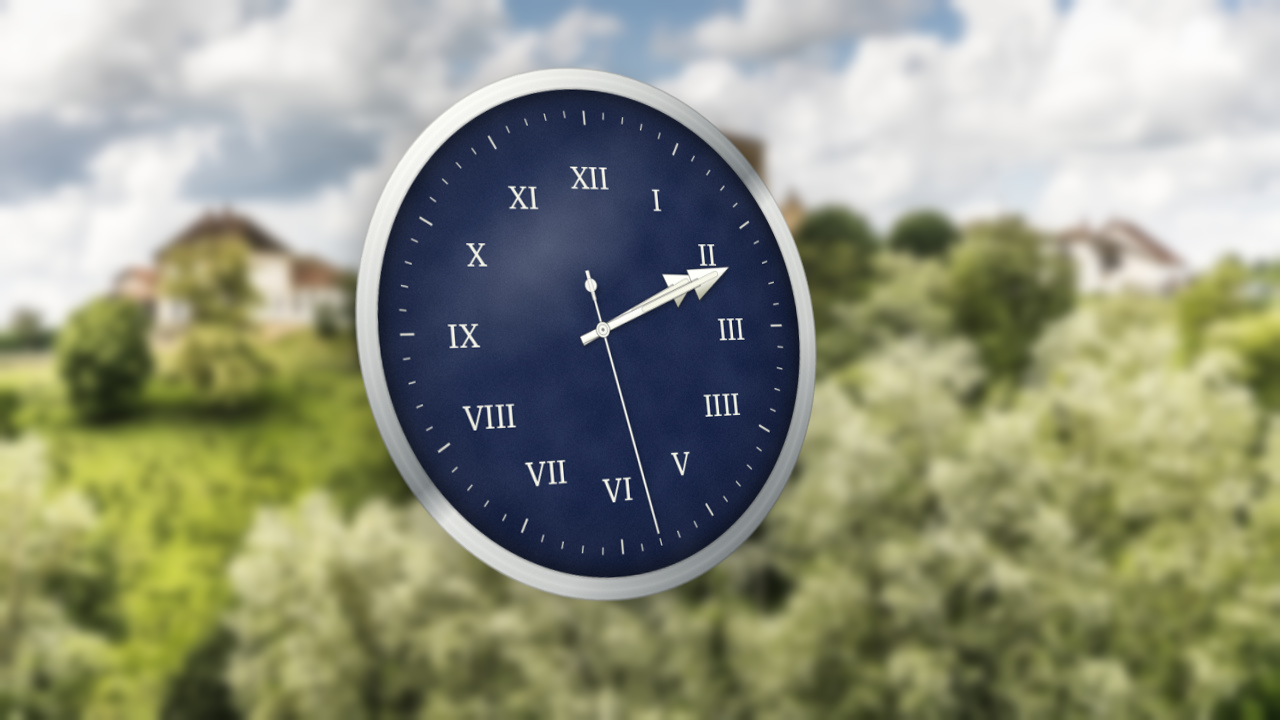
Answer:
2 h 11 min 28 s
